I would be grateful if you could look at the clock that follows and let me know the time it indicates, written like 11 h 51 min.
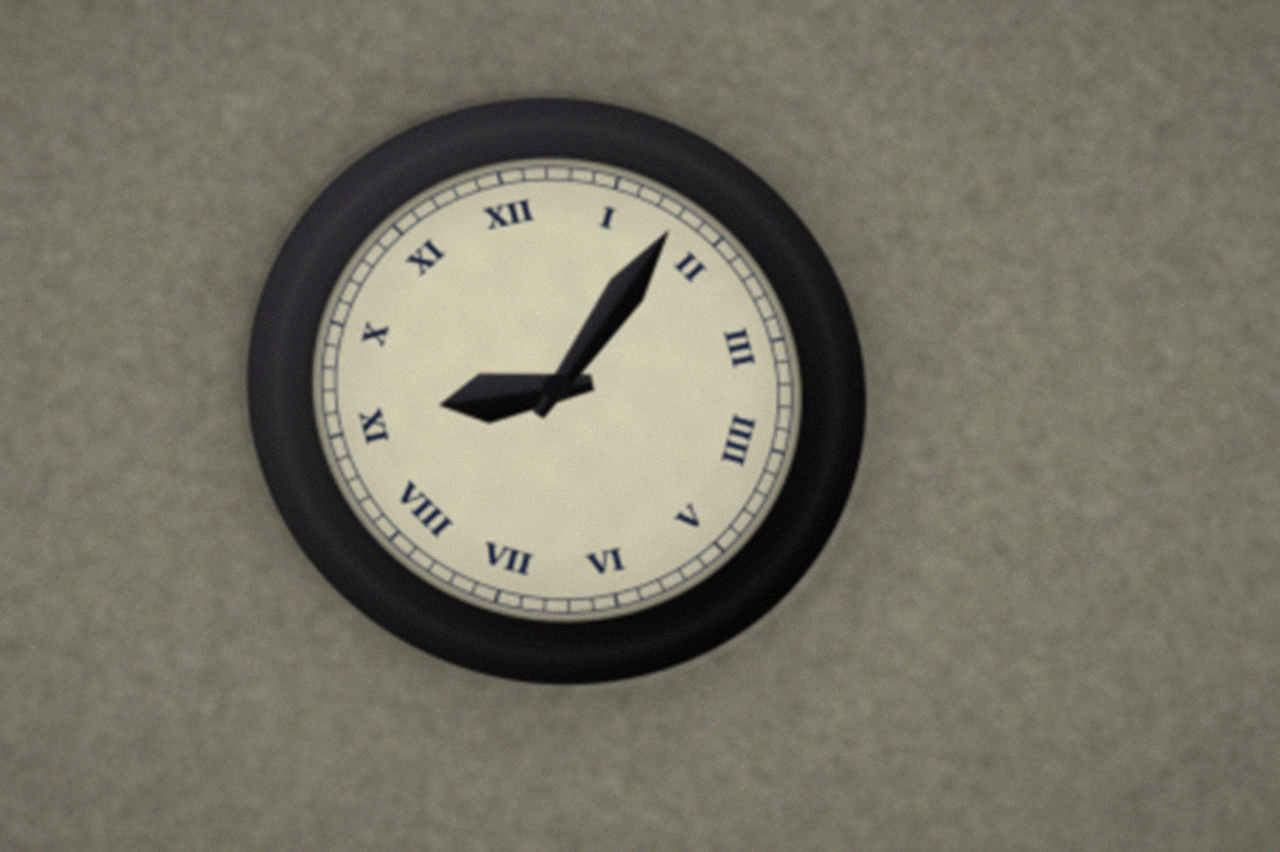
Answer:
9 h 08 min
